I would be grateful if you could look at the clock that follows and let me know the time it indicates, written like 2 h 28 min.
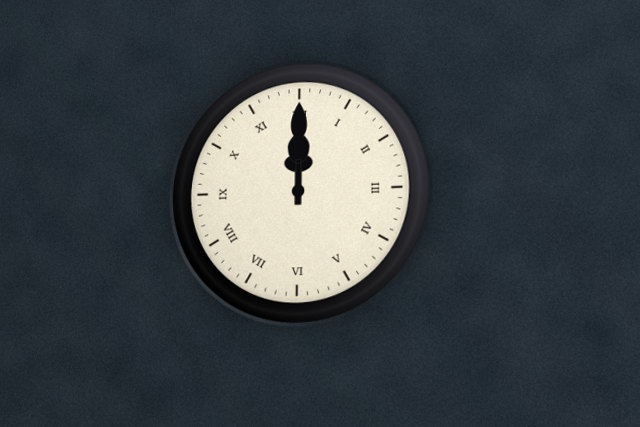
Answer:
12 h 00 min
